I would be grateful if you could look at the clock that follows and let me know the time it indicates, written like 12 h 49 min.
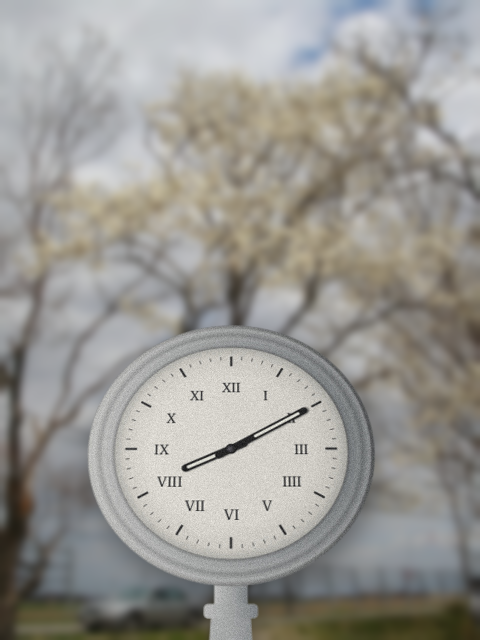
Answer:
8 h 10 min
